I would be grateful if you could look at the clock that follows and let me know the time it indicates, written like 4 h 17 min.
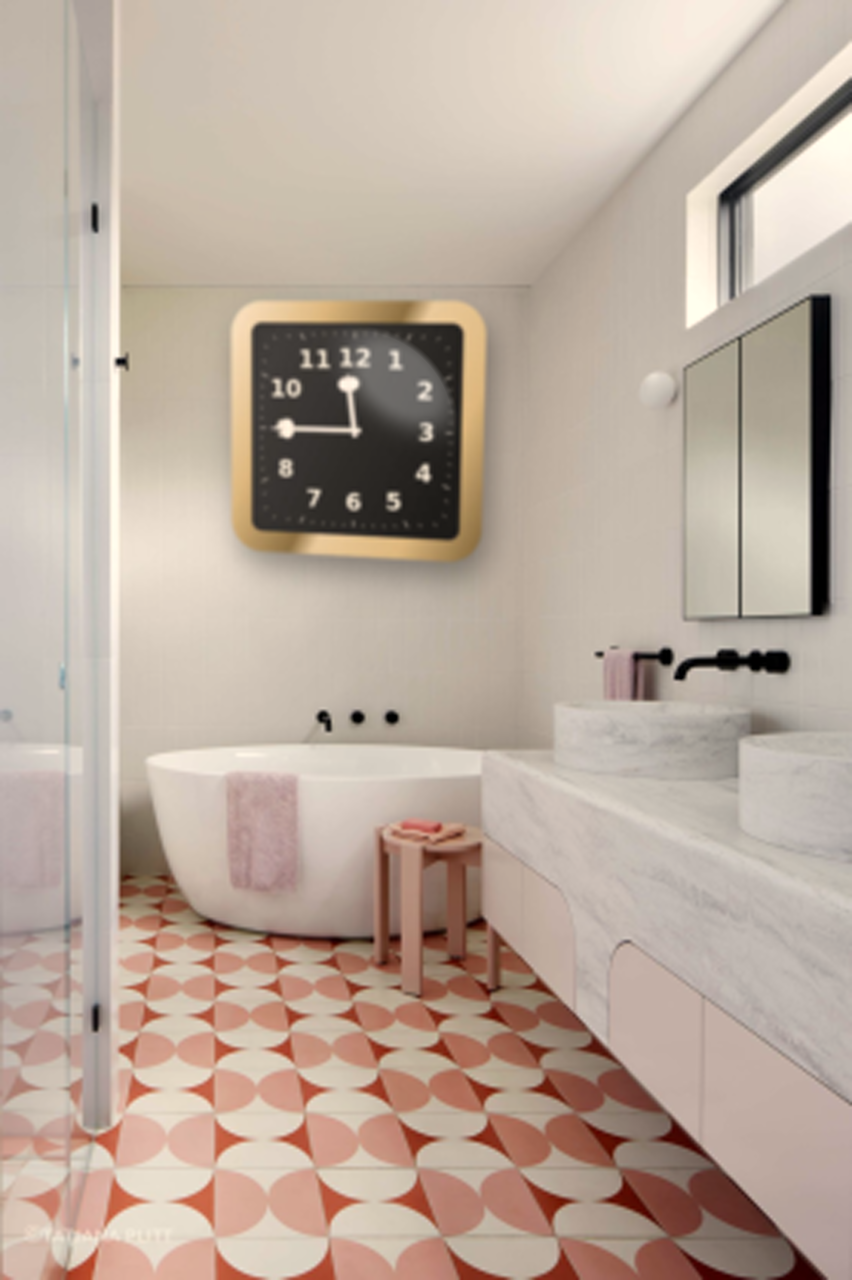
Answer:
11 h 45 min
